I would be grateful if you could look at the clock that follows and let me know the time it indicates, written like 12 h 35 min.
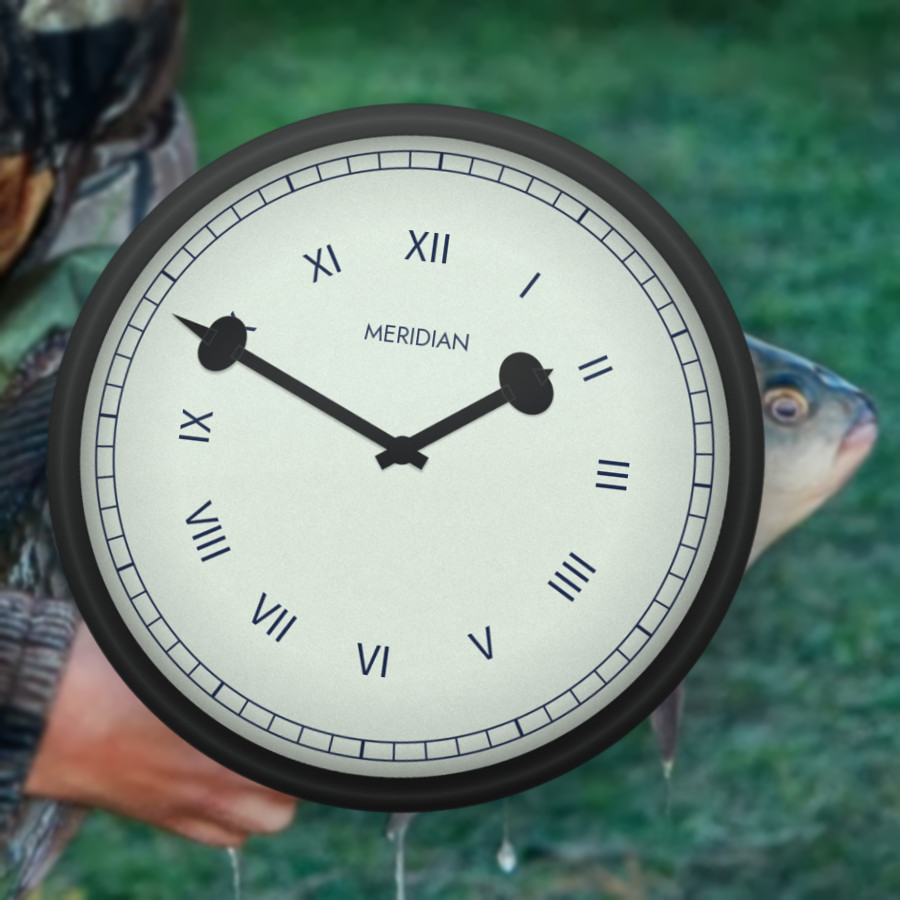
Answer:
1 h 49 min
